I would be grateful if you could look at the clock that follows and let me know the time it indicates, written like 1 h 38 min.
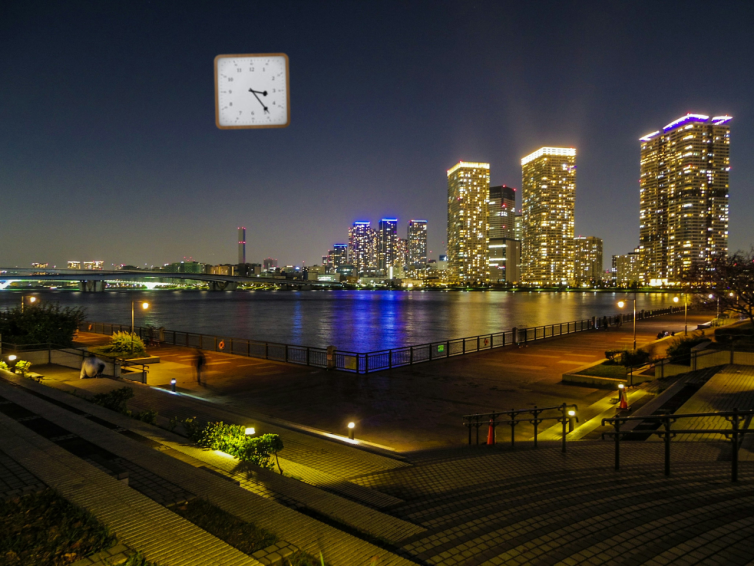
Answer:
3 h 24 min
